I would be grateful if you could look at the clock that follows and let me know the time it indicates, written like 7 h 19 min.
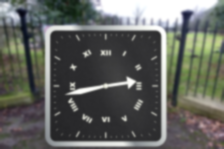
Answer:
2 h 43 min
